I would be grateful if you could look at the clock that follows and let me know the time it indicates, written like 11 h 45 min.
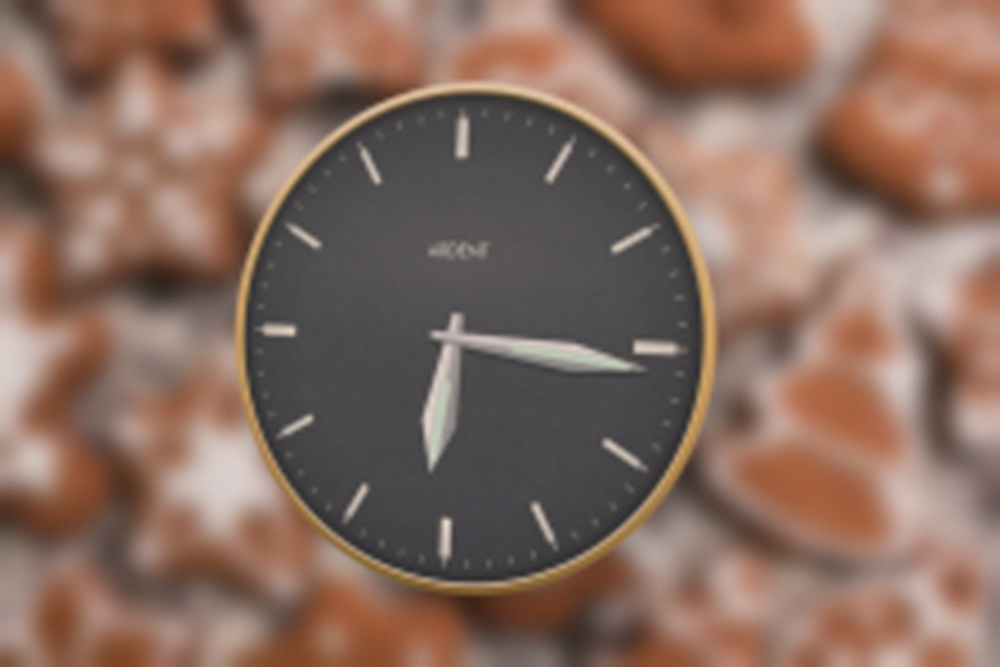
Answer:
6 h 16 min
